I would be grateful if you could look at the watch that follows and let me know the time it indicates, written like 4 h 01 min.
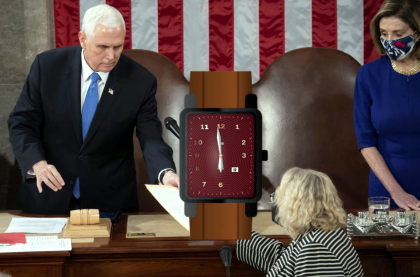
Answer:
5 h 59 min
